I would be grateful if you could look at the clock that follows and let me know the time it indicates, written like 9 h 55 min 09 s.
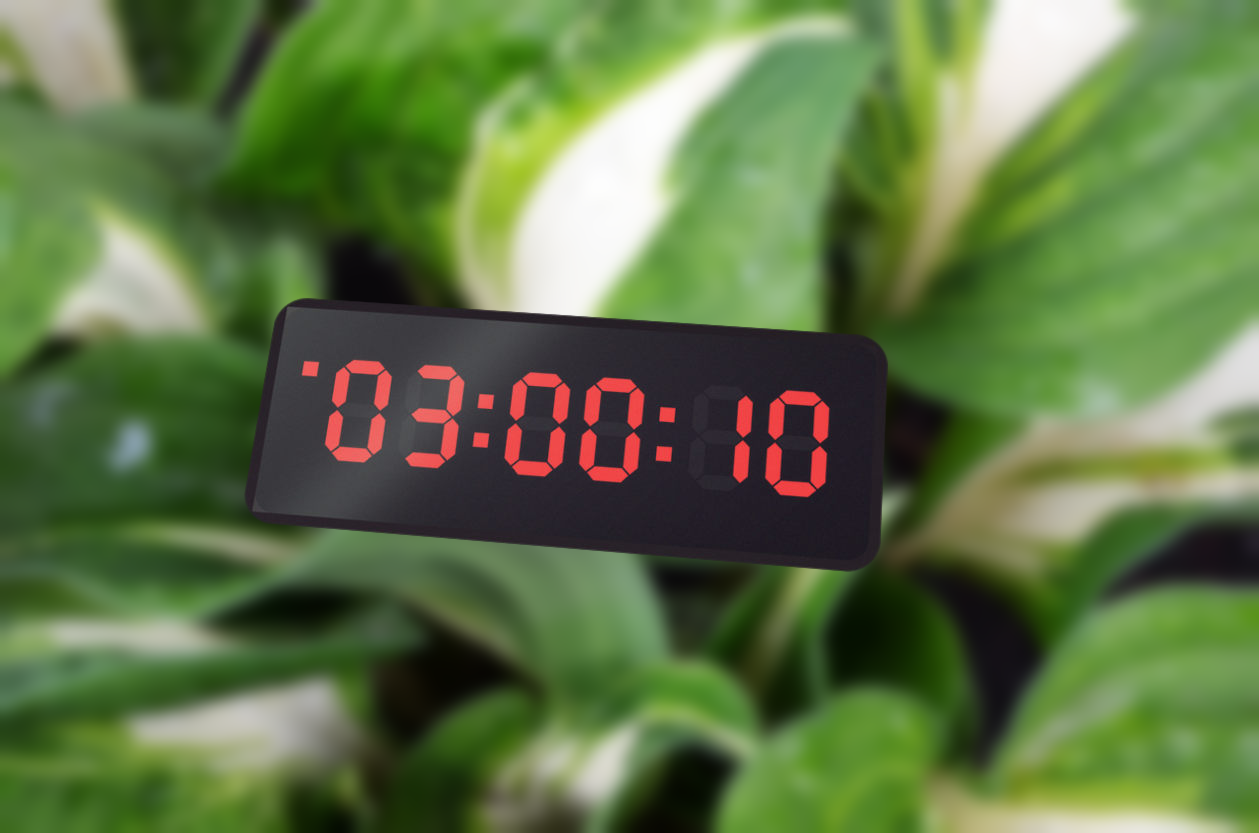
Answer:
3 h 00 min 10 s
